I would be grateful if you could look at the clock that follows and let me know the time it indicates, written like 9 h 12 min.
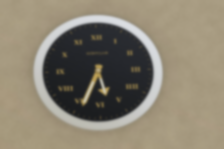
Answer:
5 h 34 min
